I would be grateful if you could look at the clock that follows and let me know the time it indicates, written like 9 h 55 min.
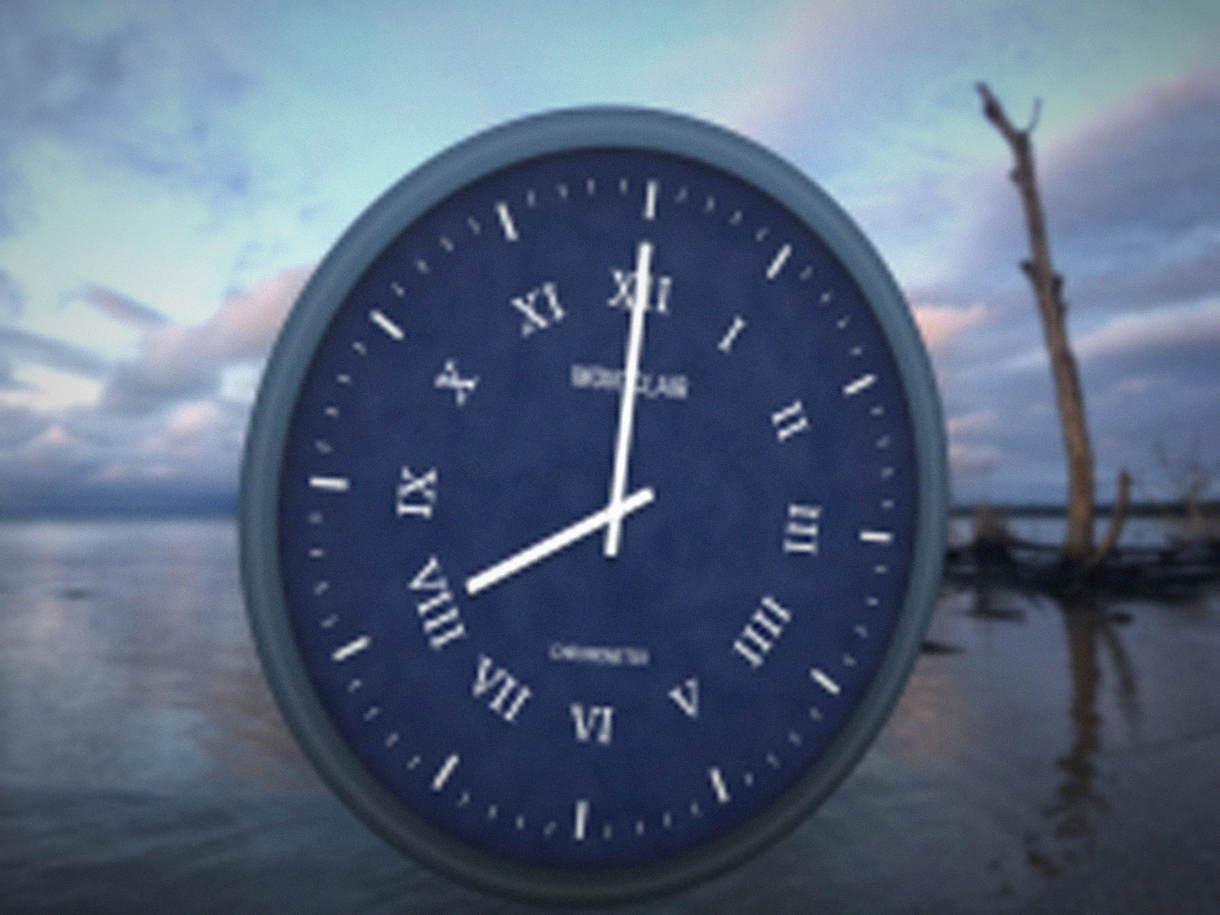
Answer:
8 h 00 min
